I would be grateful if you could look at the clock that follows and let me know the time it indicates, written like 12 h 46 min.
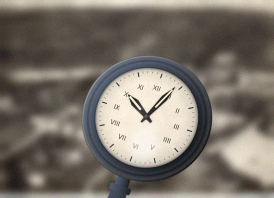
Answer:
10 h 04 min
